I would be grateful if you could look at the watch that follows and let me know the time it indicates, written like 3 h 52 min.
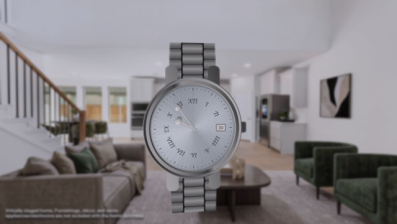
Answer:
9 h 54 min
